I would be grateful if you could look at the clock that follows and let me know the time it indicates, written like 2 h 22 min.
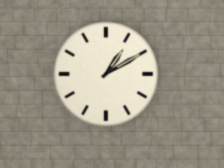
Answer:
1 h 10 min
